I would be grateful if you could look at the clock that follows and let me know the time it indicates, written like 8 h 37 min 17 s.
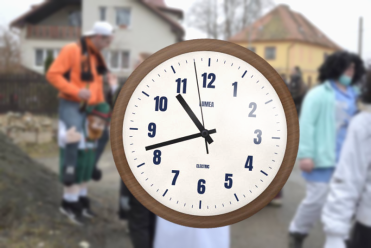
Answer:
10 h 41 min 58 s
